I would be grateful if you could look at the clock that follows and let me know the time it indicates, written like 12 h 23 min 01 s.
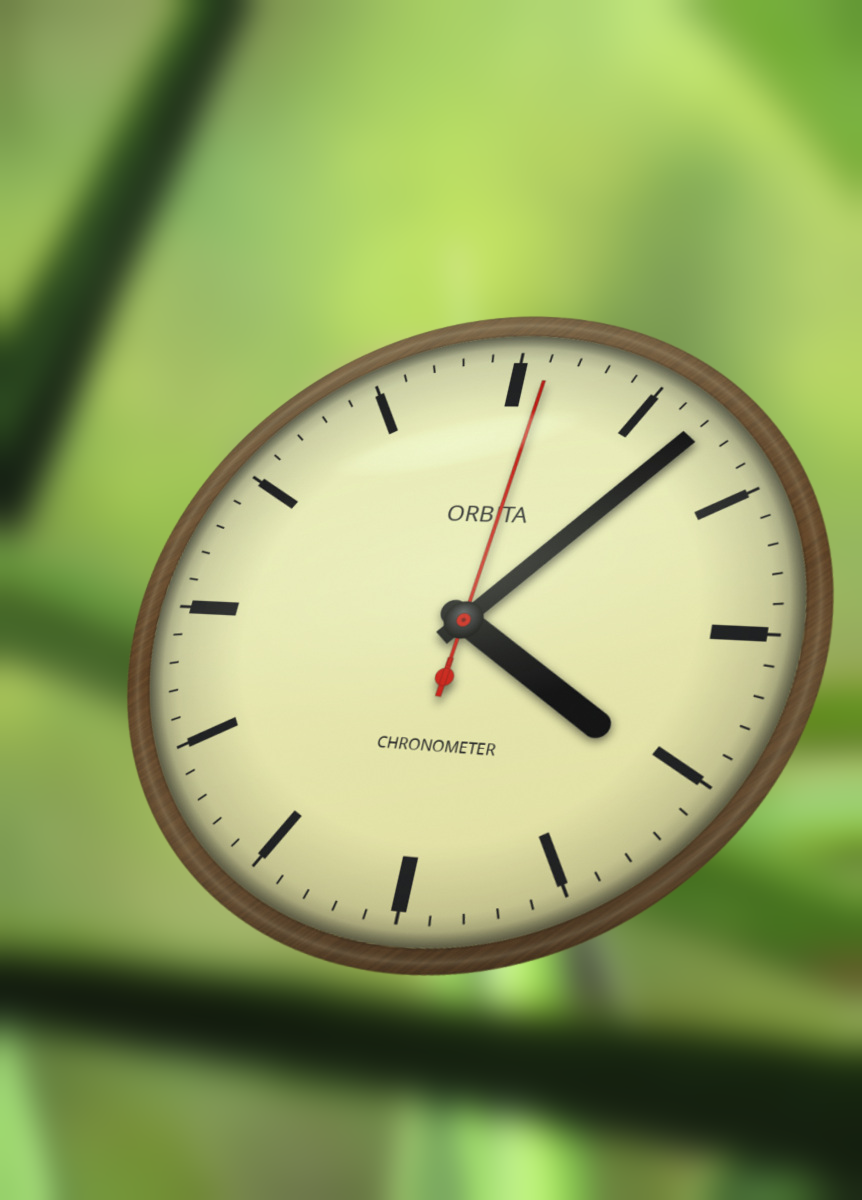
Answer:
4 h 07 min 01 s
